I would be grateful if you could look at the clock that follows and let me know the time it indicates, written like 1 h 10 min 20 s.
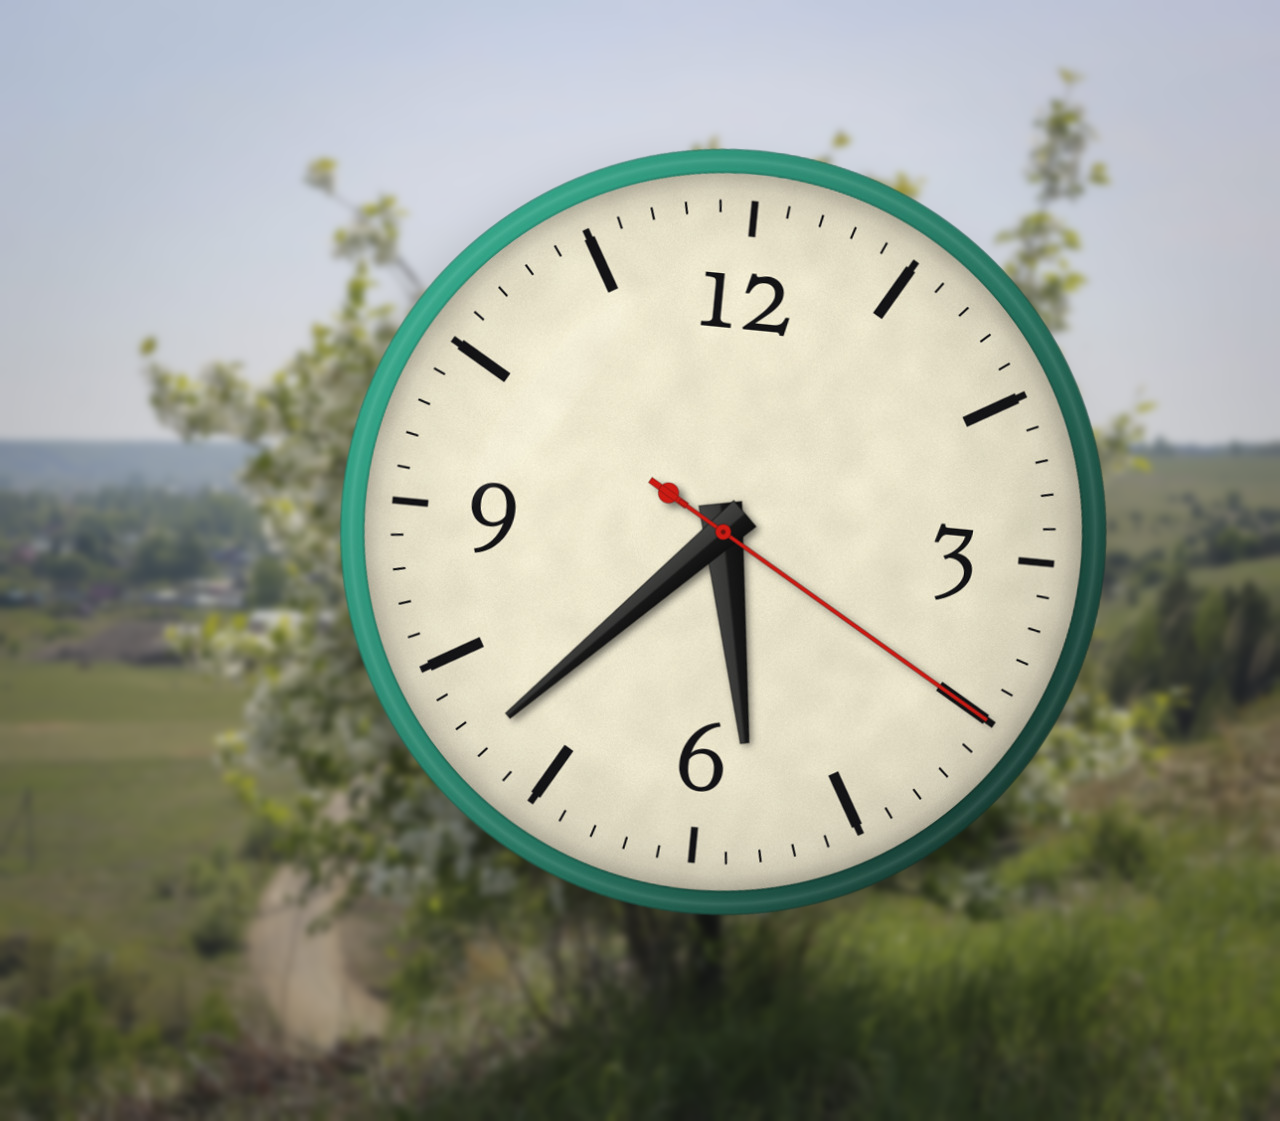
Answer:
5 h 37 min 20 s
